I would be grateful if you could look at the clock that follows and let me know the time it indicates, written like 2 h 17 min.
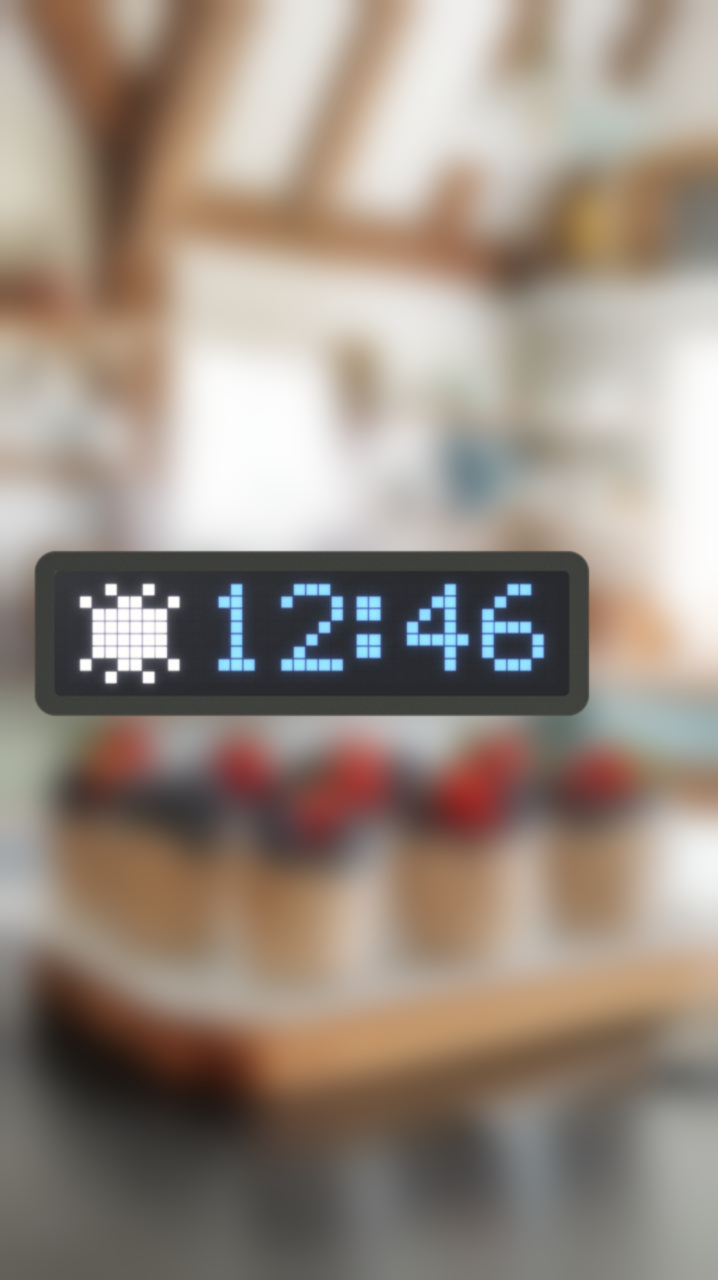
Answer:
12 h 46 min
